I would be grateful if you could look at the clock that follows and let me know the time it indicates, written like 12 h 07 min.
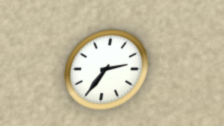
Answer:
2 h 35 min
